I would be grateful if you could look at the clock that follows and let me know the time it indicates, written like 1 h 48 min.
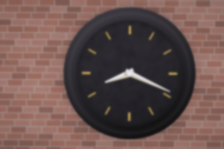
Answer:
8 h 19 min
